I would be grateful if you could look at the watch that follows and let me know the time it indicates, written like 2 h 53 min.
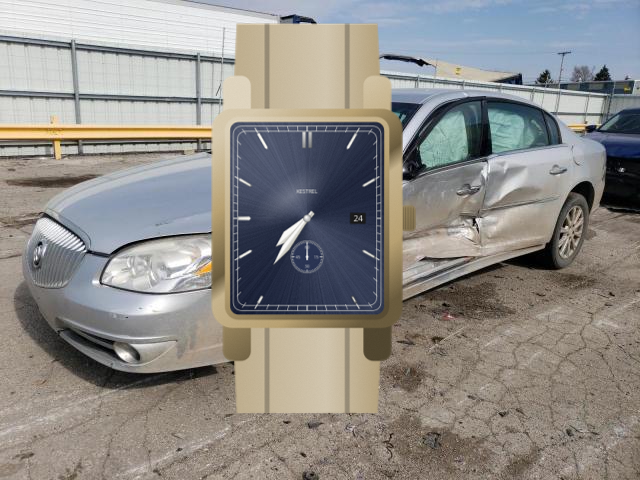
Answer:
7 h 36 min
